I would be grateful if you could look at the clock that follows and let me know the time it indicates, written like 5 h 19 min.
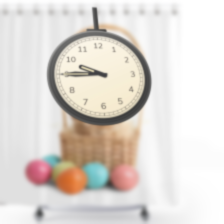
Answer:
9 h 45 min
